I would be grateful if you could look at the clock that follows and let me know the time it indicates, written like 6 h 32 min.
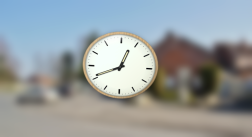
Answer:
12 h 41 min
